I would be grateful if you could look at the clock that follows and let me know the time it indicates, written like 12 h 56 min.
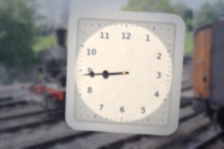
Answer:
8 h 44 min
